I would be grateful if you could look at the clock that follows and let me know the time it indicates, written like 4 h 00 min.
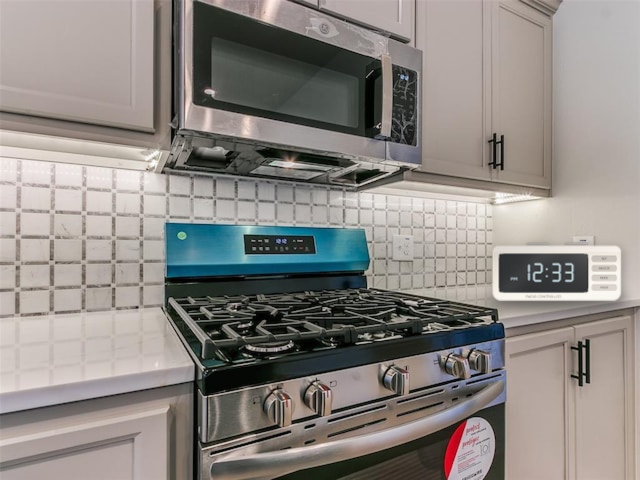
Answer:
12 h 33 min
